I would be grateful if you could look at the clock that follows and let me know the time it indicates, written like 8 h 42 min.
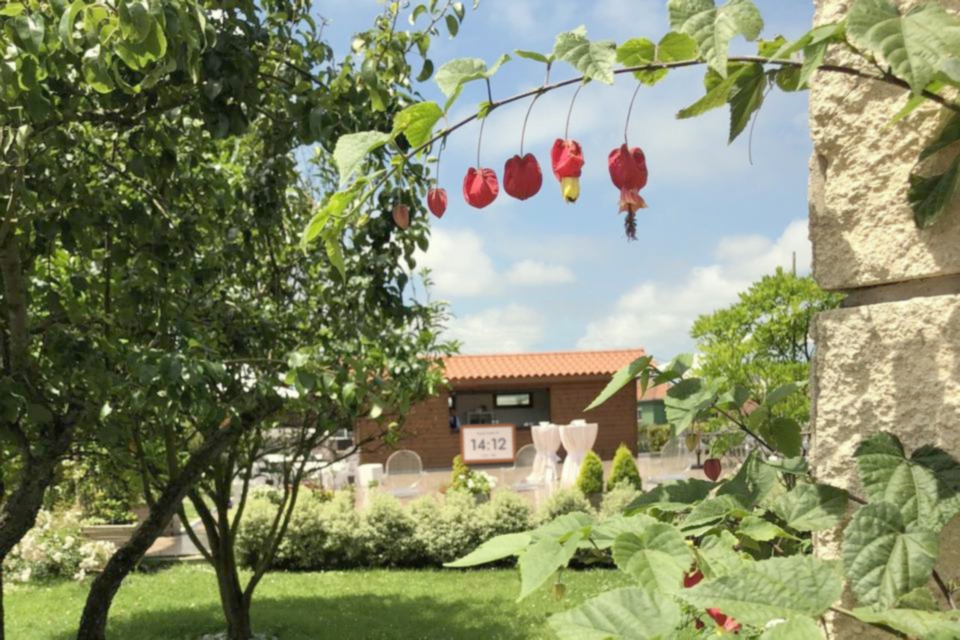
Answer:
14 h 12 min
